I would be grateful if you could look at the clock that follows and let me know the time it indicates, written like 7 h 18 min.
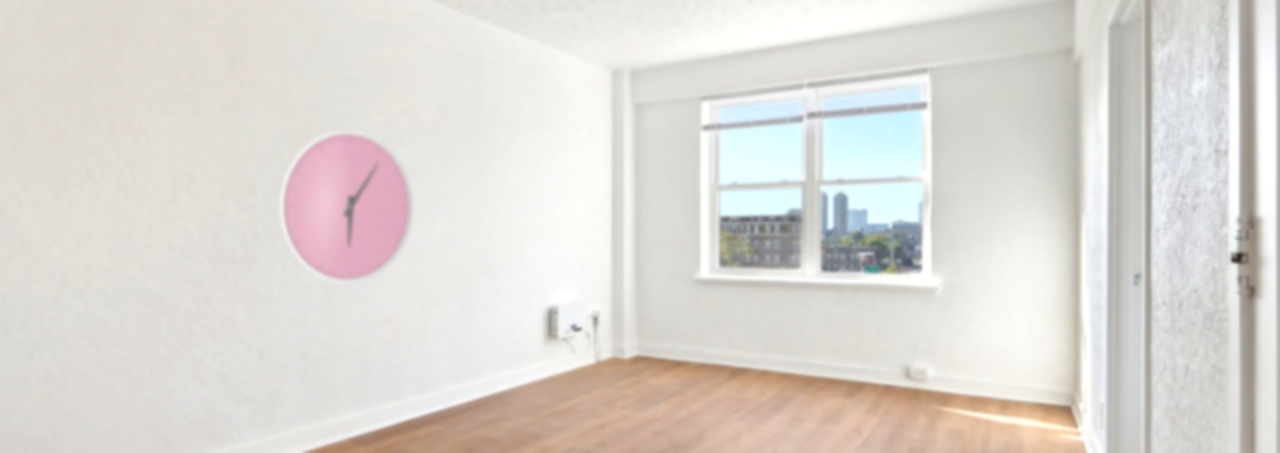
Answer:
6 h 06 min
